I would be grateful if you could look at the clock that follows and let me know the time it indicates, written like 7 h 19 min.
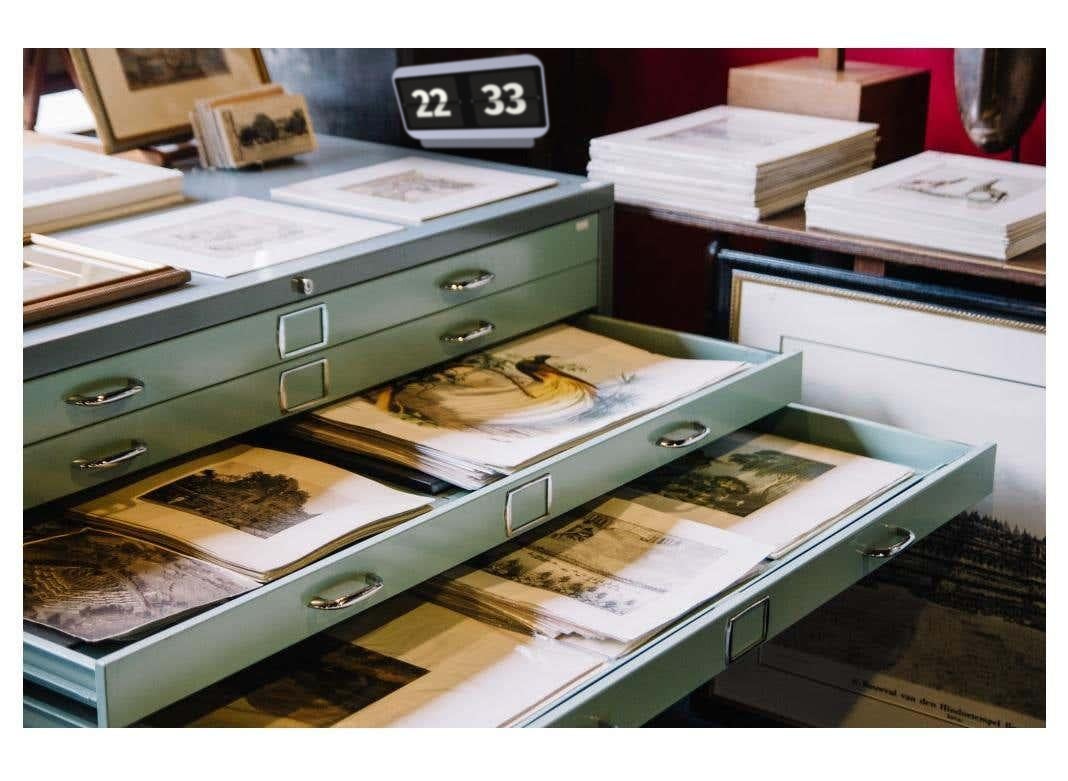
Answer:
22 h 33 min
